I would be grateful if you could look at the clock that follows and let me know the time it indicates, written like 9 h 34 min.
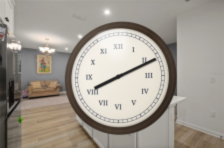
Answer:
8 h 11 min
